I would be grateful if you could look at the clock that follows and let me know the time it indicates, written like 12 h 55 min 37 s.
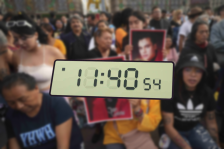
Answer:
11 h 40 min 54 s
